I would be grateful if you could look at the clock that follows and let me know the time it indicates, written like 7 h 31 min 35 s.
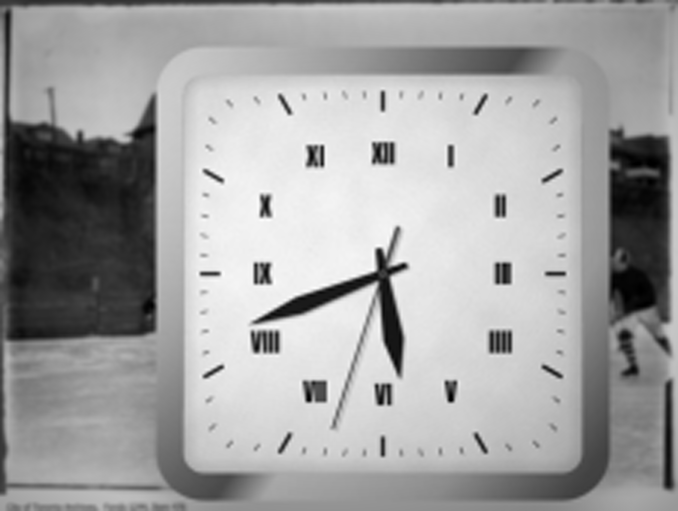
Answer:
5 h 41 min 33 s
